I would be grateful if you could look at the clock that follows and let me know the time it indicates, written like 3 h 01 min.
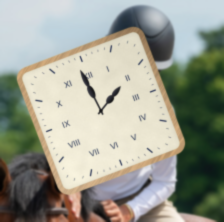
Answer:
1 h 59 min
